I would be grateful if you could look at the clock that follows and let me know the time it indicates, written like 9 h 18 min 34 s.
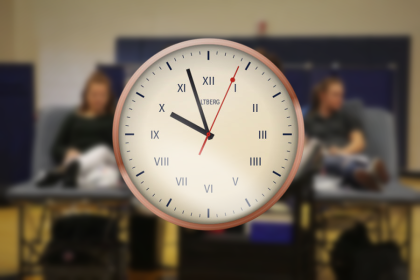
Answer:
9 h 57 min 04 s
